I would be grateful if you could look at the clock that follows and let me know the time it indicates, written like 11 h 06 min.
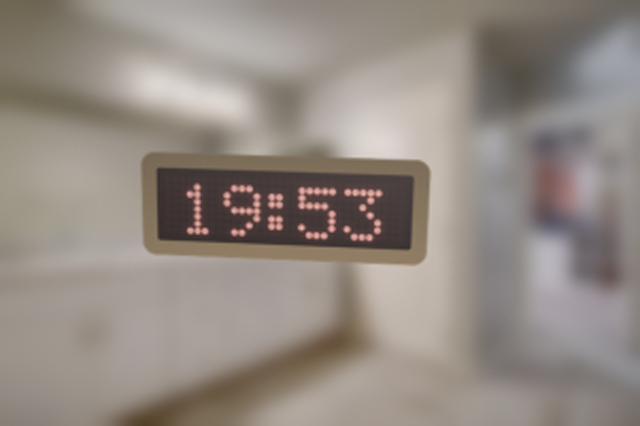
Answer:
19 h 53 min
